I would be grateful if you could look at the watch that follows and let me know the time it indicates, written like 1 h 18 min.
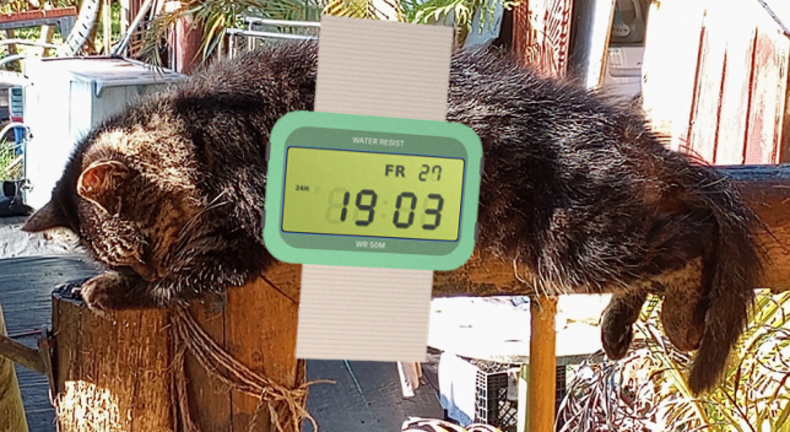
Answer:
19 h 03 min
